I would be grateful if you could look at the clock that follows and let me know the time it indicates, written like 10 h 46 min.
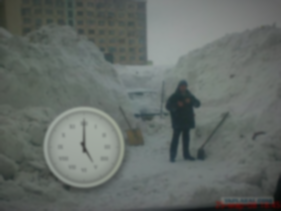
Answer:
5 h 00 min
